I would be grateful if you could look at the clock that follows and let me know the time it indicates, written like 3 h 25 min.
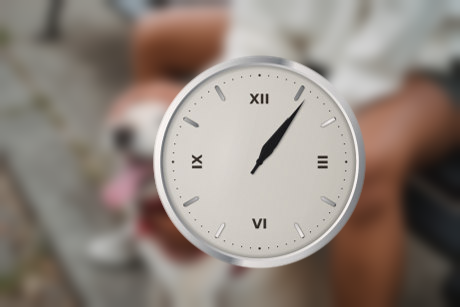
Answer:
1 h 06 min
